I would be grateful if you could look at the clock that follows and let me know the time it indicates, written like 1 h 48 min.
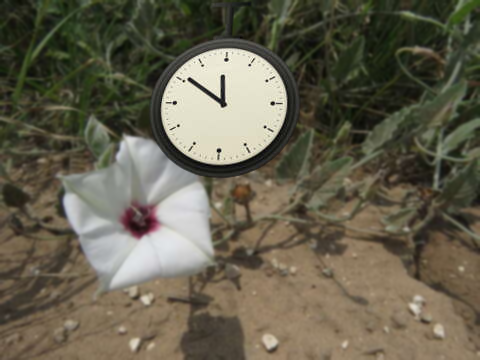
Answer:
11 h 51 min
